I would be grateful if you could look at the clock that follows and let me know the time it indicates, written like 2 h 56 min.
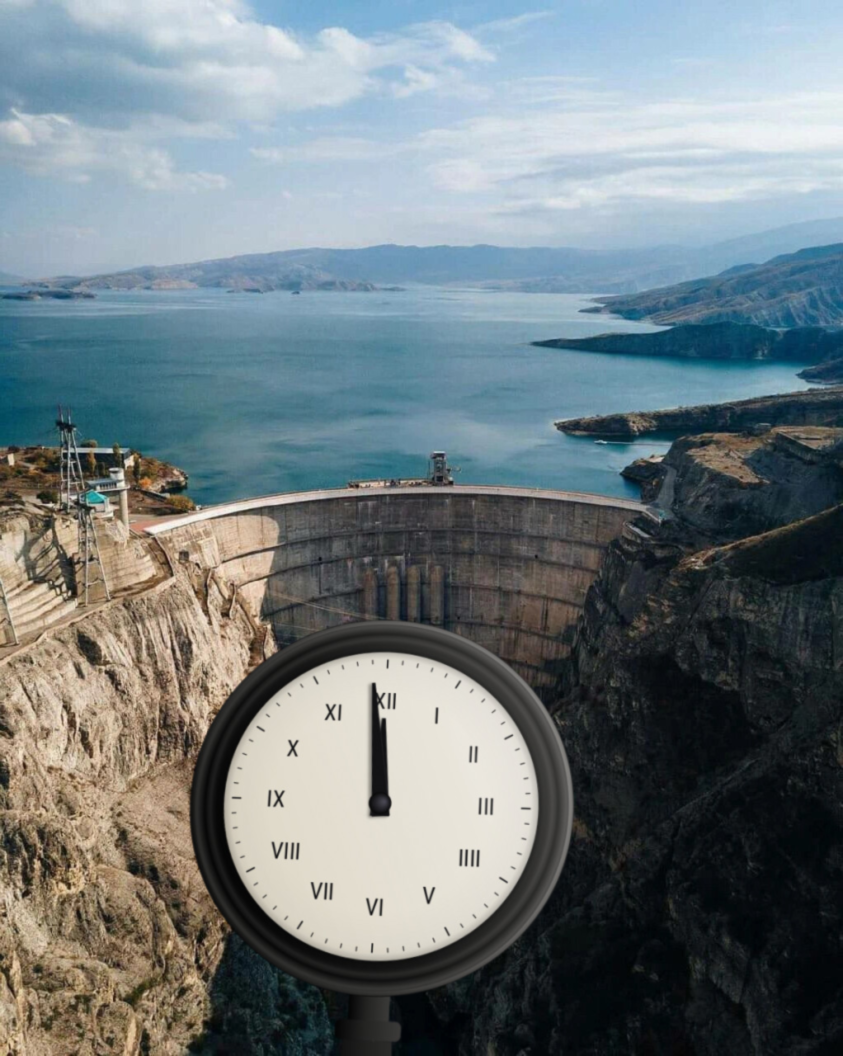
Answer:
11 h 59 min
